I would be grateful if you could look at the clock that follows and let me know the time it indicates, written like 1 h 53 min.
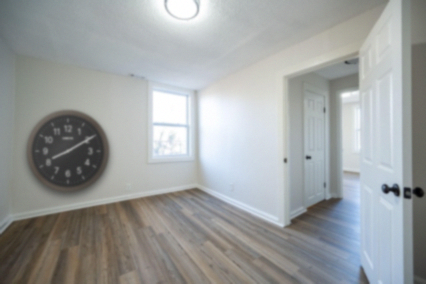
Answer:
8 h 10 min
